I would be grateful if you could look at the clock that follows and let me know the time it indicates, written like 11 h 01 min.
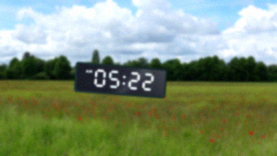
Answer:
5 h 22 min
